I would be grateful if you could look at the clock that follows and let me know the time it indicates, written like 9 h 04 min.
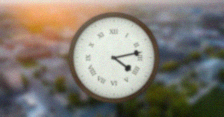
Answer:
4 h 13 min
